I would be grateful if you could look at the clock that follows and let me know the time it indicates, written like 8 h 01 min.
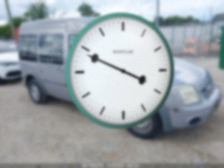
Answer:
3 h 49 min
